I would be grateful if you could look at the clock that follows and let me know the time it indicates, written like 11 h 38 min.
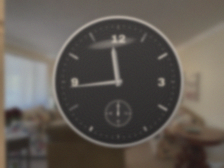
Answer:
11 h 44 min
